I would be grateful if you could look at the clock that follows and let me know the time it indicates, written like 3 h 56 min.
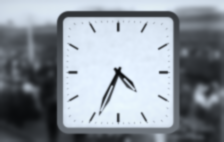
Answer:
4 h 34 min
